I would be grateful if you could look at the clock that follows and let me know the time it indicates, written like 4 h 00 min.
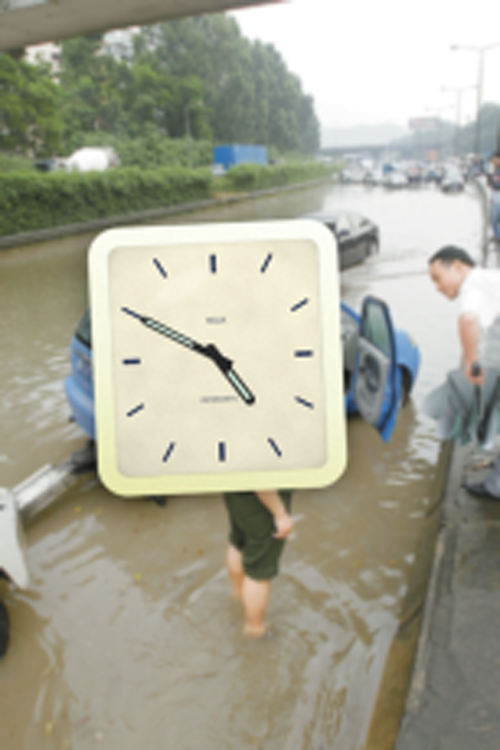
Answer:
4 h 50 min
